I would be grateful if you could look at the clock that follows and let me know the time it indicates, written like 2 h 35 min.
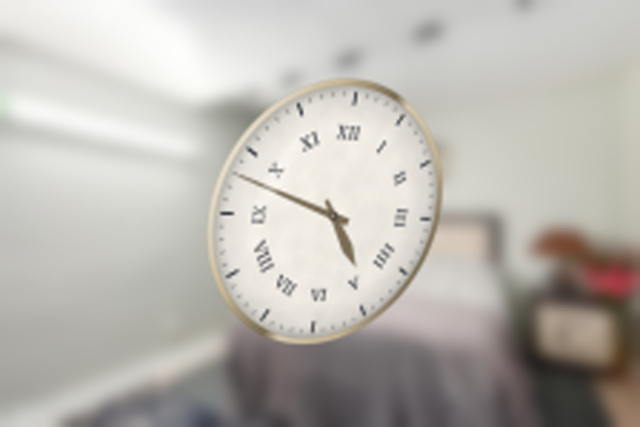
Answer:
4 h 48 min
